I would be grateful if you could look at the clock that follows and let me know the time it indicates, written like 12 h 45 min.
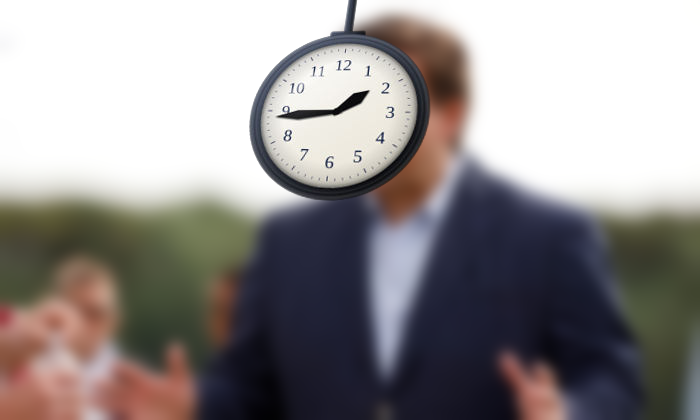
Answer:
1 h 44 min
